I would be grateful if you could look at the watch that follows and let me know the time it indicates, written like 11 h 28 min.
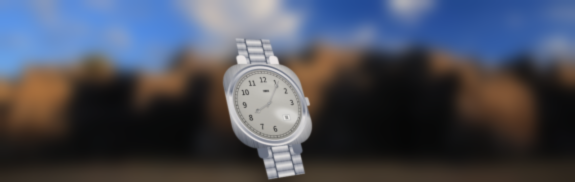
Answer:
8 h 06 min
